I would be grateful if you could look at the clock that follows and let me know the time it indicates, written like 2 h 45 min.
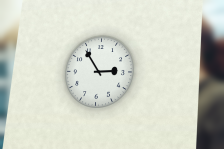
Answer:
2 h 54 min
